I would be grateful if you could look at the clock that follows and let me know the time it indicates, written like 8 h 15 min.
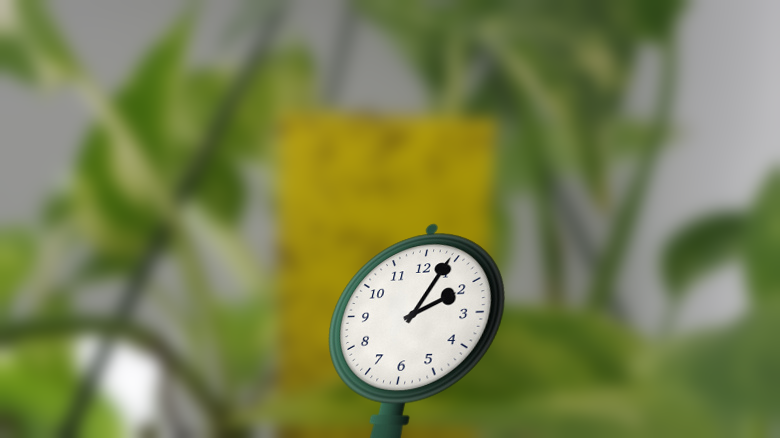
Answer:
2 h 04 min
